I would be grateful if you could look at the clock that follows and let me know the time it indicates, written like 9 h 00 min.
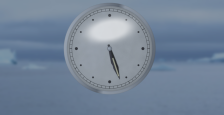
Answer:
5 h 27 min
